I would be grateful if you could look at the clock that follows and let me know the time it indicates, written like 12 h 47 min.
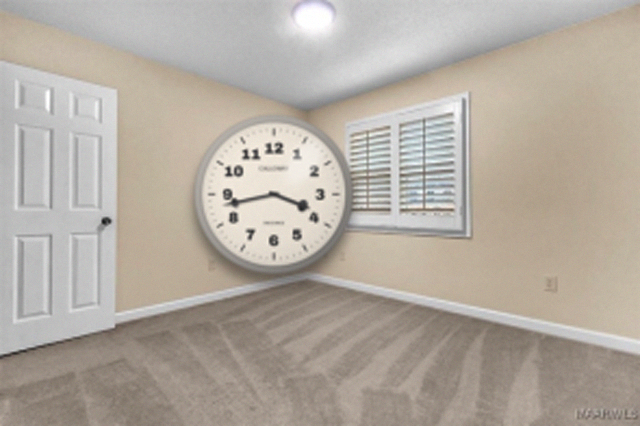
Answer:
3 h 43 min
